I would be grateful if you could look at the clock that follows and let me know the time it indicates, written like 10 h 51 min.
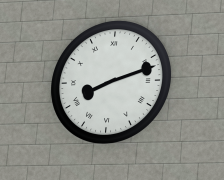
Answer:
8 h 12 min
